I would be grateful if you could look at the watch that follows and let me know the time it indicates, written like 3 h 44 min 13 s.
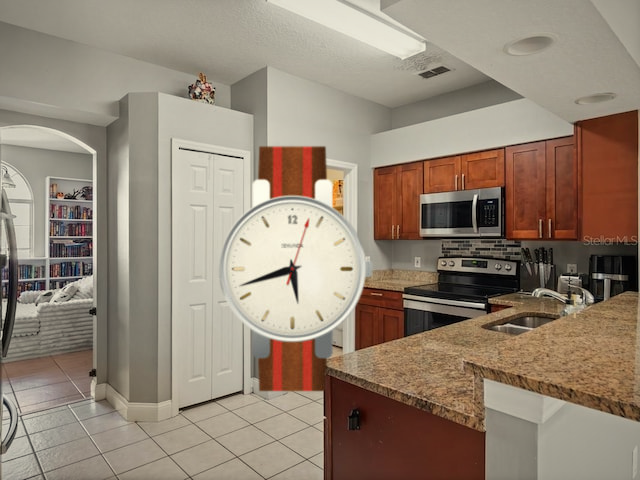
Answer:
5 h 42 min 03 s
